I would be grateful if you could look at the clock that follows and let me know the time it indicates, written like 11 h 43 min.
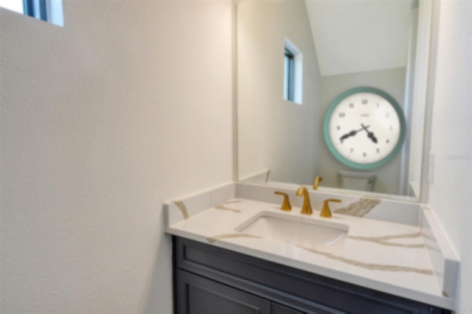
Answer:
4 h 41 min
